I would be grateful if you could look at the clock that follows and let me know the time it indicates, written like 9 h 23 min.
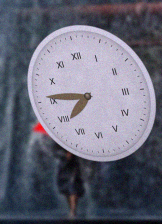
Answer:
7 h 46 min
